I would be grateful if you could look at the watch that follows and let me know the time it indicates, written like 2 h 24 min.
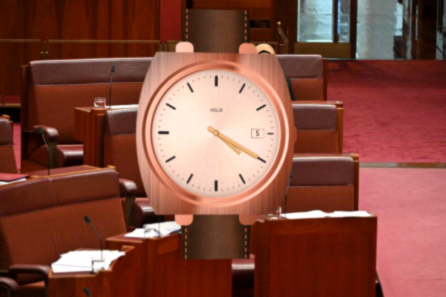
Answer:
4 h 20 min
